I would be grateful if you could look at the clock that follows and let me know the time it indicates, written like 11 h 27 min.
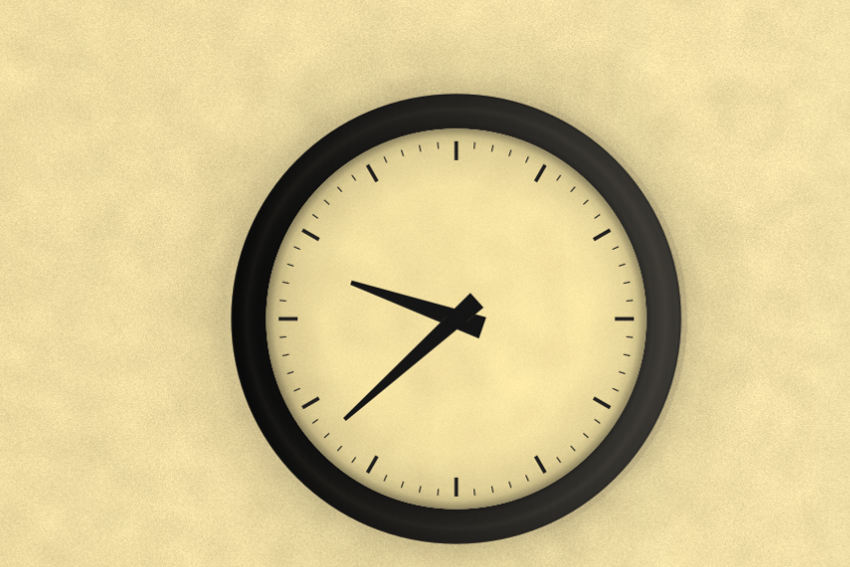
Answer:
9 h 38 min
